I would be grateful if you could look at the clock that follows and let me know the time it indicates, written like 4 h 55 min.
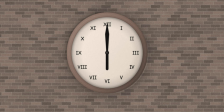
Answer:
6 h 00 min
